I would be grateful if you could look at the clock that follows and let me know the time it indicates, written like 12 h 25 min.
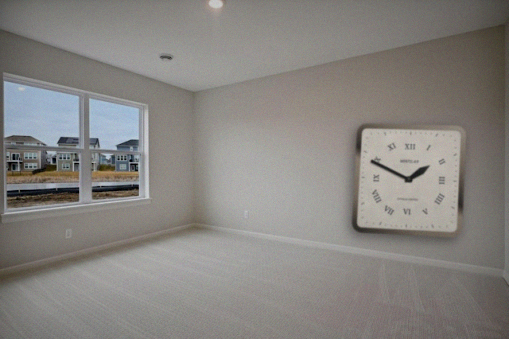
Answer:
1 h 49 min
